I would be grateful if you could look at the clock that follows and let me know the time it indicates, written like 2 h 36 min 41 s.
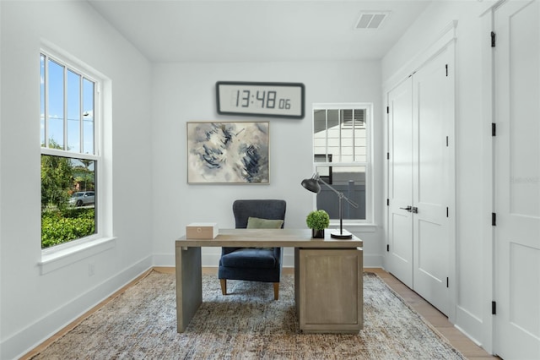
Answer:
13 h 48 min 06 s
